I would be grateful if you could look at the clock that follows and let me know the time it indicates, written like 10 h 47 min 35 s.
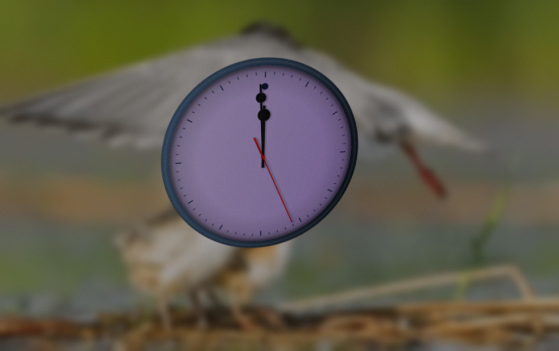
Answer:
11 h 59 min 26 s
